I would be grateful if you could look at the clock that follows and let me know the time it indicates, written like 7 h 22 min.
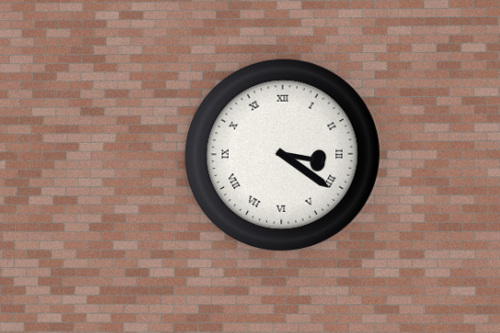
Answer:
3 h 21 min
